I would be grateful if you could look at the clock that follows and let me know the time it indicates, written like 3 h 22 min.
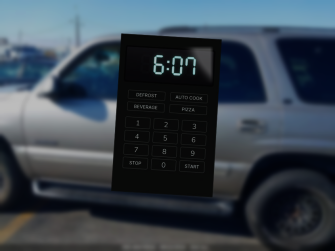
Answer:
6 h 07 min
